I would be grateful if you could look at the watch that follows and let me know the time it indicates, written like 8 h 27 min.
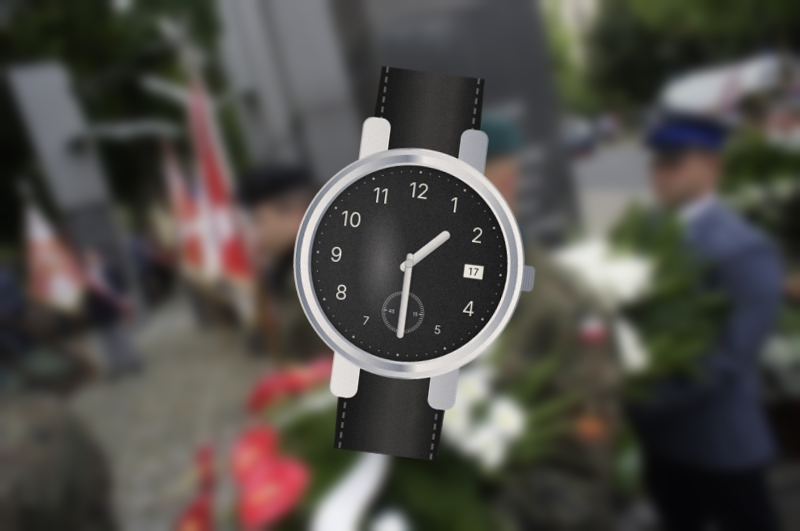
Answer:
1 h 30 min
